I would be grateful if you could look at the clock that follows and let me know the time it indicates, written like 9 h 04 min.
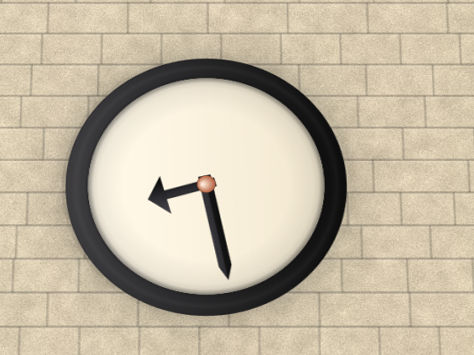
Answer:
8 h 28 min
